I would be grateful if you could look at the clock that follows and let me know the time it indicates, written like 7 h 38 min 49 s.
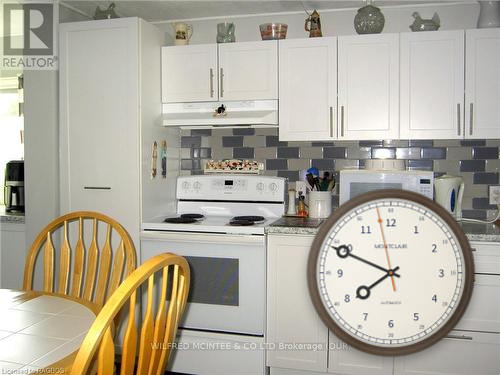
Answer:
7 h 48 min 58 s
